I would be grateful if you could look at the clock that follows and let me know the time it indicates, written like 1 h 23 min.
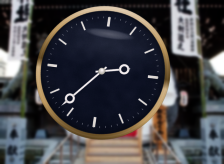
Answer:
2 h 37 min
